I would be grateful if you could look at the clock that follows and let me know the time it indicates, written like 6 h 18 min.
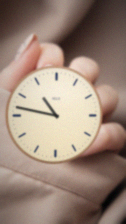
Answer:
10 h 47 min
